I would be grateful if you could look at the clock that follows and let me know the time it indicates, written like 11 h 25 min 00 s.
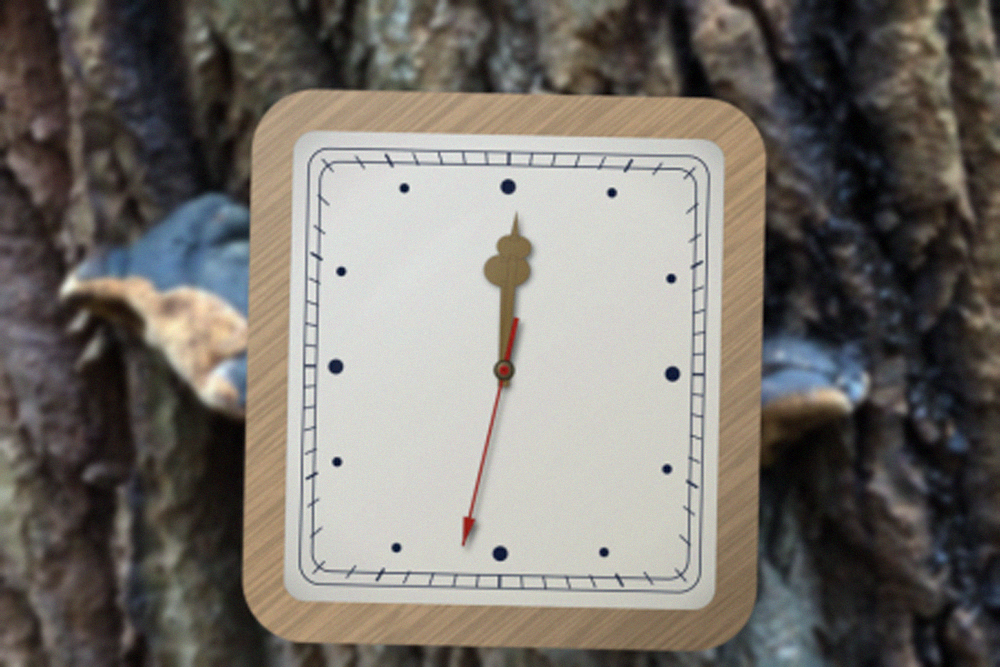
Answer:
12 h 00 min 32 s
